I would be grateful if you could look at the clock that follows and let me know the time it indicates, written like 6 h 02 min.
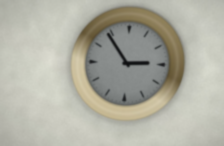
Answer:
2 h 54 min
